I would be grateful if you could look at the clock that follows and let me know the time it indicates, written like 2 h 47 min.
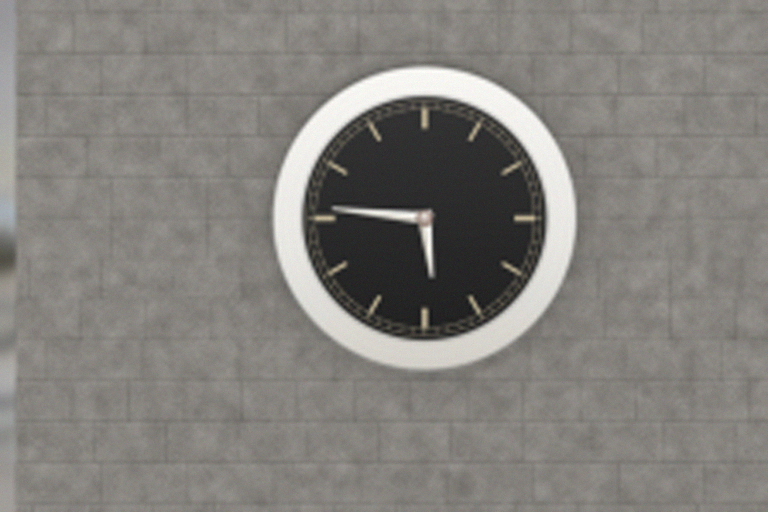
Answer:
5 h 46 min
